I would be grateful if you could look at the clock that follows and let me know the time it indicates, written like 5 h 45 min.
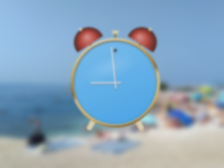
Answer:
8 h 59 min
